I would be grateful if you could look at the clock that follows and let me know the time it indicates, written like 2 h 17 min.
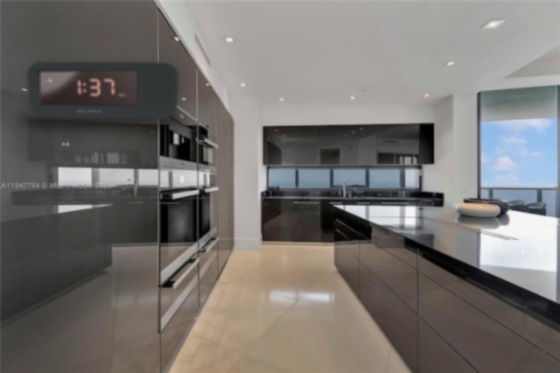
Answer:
1 h 37 min
